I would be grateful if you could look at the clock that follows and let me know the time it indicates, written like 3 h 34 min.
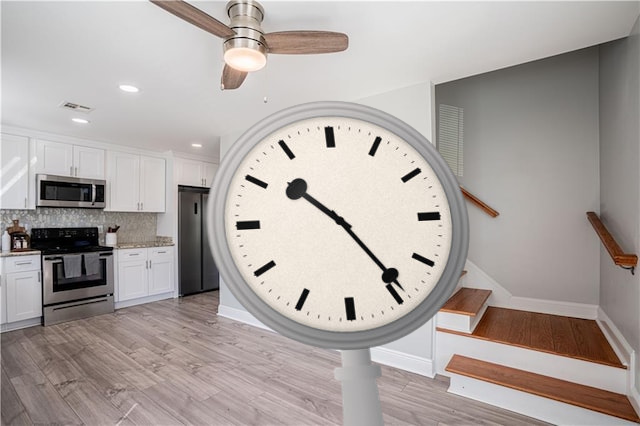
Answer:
10 h 24 min
